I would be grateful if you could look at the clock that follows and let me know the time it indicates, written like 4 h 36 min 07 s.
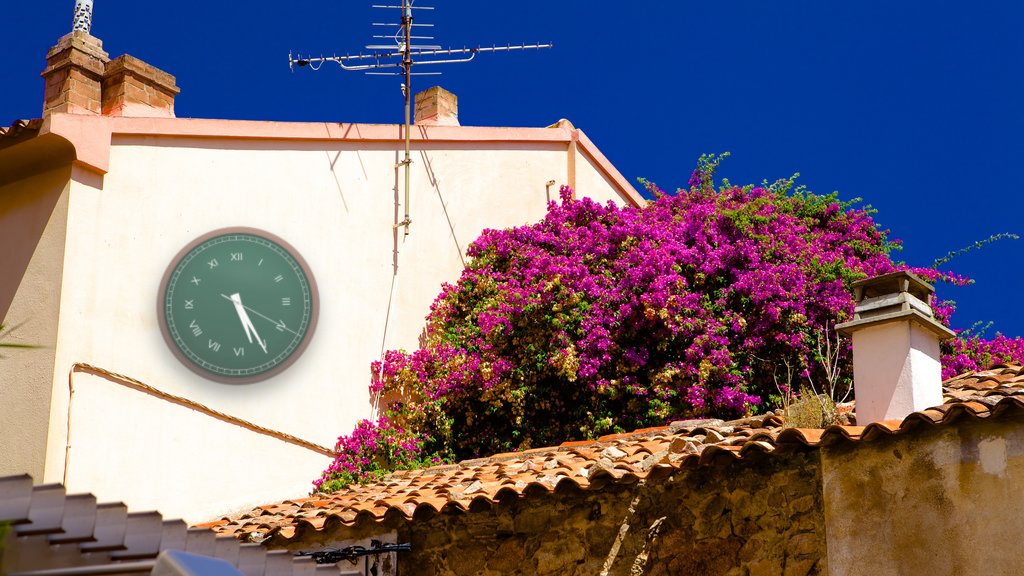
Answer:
5 h 25 min 20 s
